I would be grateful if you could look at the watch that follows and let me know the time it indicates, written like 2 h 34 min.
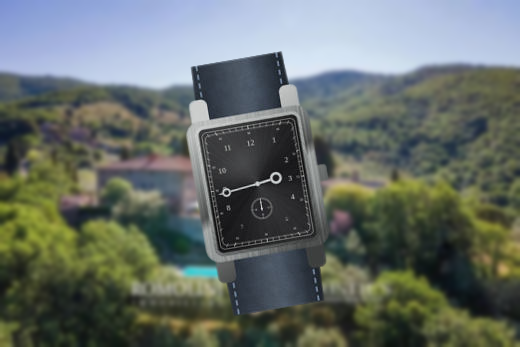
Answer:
2 h 44 min
